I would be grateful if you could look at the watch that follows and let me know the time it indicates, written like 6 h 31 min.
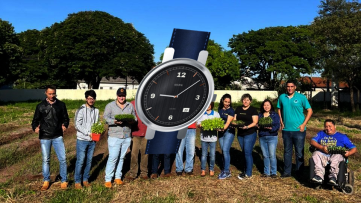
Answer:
9 h 08 min
